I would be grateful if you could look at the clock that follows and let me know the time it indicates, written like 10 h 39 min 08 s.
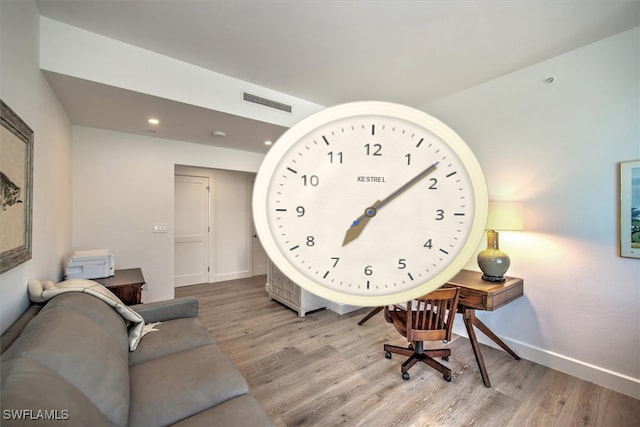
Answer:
7 h 08 min 08 s
